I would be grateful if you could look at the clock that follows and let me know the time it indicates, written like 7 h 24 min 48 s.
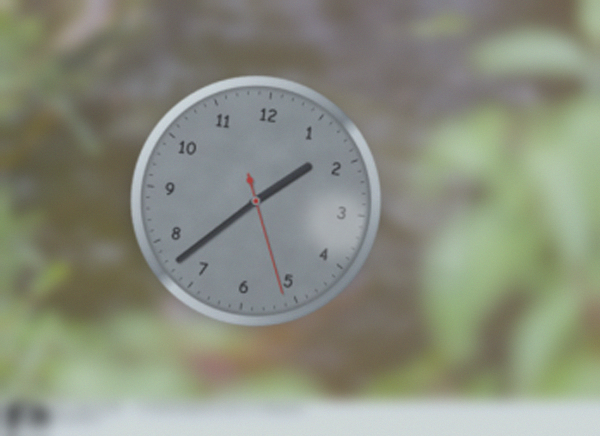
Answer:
1 h 37 min 26 s
